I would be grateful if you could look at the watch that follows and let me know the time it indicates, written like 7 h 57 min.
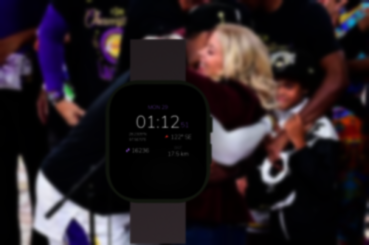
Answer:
1 h 12 min
